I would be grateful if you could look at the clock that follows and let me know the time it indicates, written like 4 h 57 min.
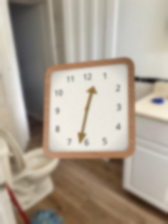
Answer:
12 h 32 min
